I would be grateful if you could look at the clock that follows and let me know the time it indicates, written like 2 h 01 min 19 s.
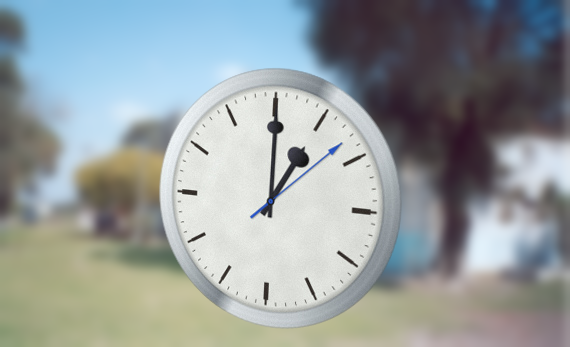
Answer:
1 h 00 min 08 s
